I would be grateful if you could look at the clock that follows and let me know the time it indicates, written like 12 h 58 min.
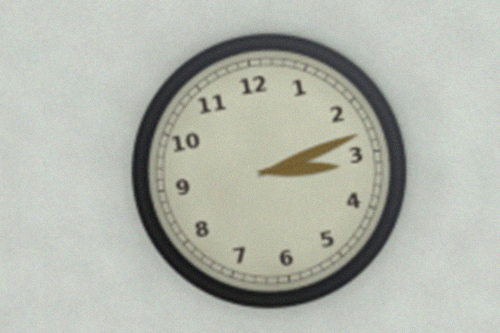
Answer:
3 h 13 min
